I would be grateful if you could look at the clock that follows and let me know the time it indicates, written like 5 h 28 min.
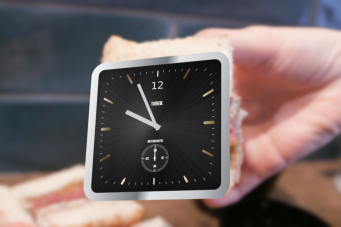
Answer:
9 h 56 min
